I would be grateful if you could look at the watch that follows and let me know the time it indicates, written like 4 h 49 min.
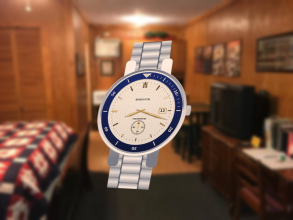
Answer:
8 h 18 min
